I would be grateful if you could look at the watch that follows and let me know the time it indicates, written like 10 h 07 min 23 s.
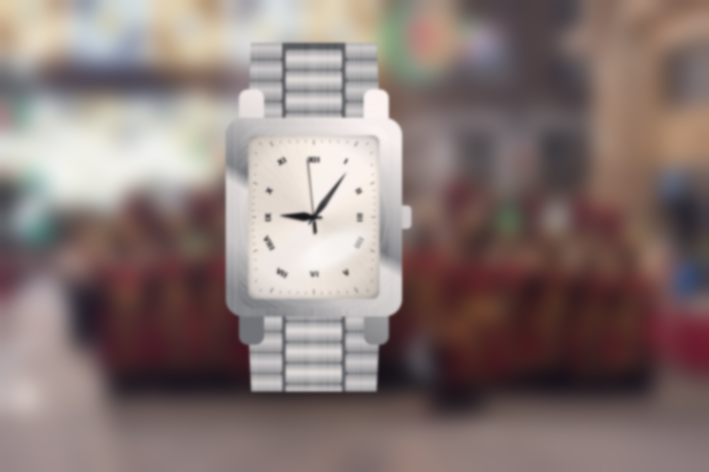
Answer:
9 h 05 min 59 s
